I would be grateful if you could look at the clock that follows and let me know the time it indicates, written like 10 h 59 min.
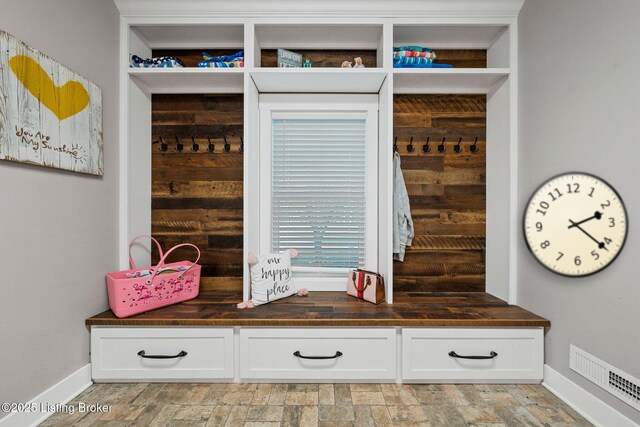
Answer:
2 h 22 min
